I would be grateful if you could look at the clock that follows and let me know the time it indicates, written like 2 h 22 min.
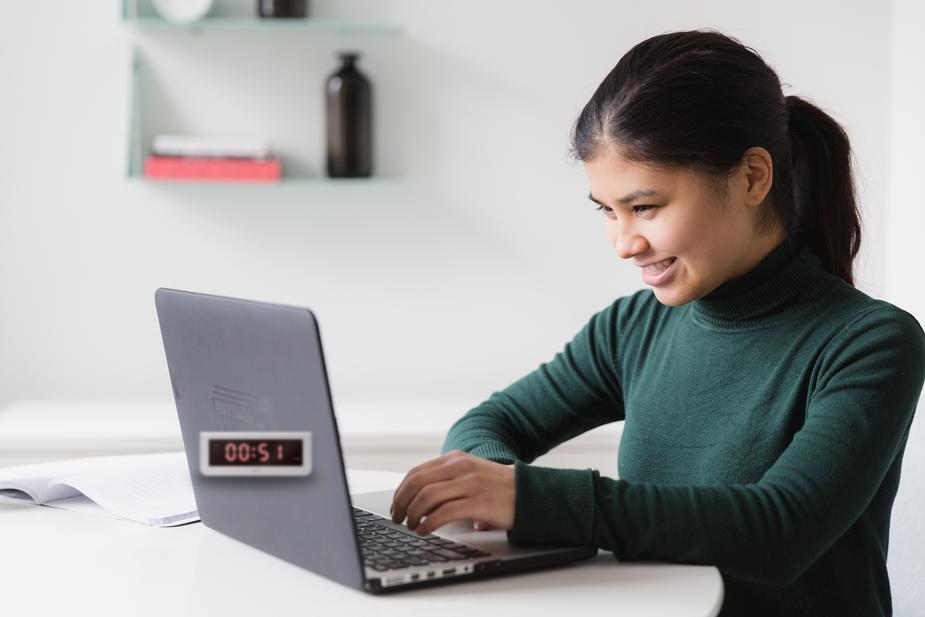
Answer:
0 h 51 min
